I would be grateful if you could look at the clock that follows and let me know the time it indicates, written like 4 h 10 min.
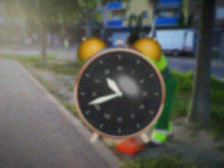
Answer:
10 h 42 min
